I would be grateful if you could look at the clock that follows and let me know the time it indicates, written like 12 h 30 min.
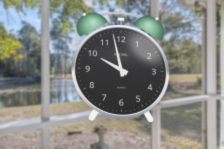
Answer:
9 h 58 min
